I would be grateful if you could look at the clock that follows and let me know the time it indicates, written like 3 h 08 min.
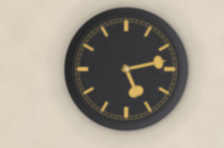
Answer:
5 h 13 min
